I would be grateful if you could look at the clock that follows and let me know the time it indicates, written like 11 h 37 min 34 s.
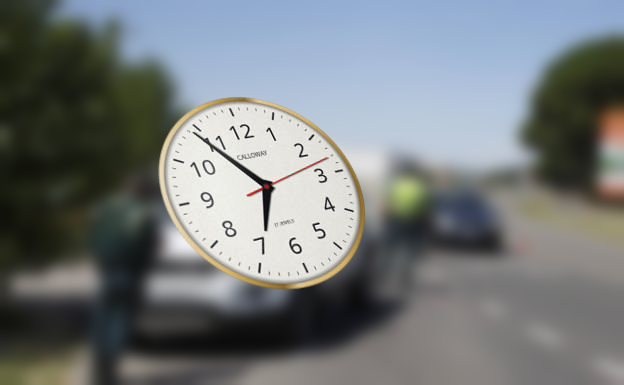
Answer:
6 h 54 min 13 s
